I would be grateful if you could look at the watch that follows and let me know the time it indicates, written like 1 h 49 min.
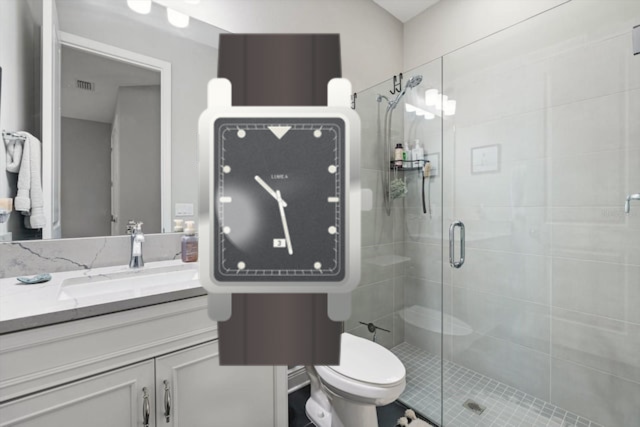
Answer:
10 h 28 min
